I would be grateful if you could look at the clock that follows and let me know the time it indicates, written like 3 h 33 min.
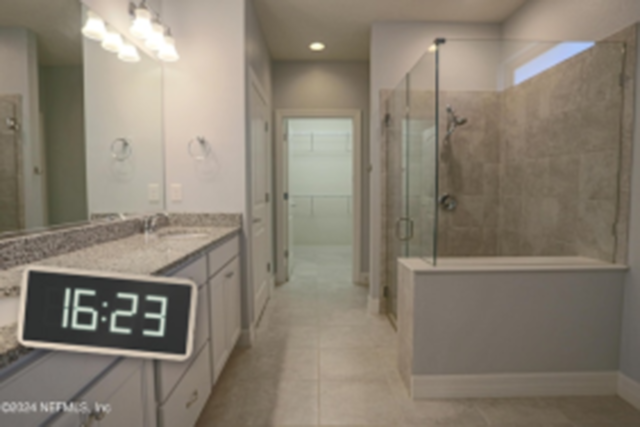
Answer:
16 h 23 min
